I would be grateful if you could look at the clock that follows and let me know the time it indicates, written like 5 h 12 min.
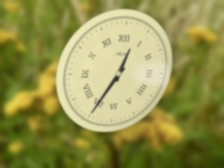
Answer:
12 h 35 min
